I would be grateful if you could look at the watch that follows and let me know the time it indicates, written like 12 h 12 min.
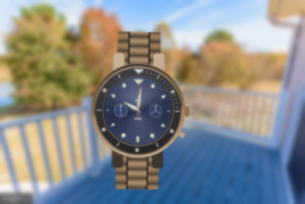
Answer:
10 h 01 min
